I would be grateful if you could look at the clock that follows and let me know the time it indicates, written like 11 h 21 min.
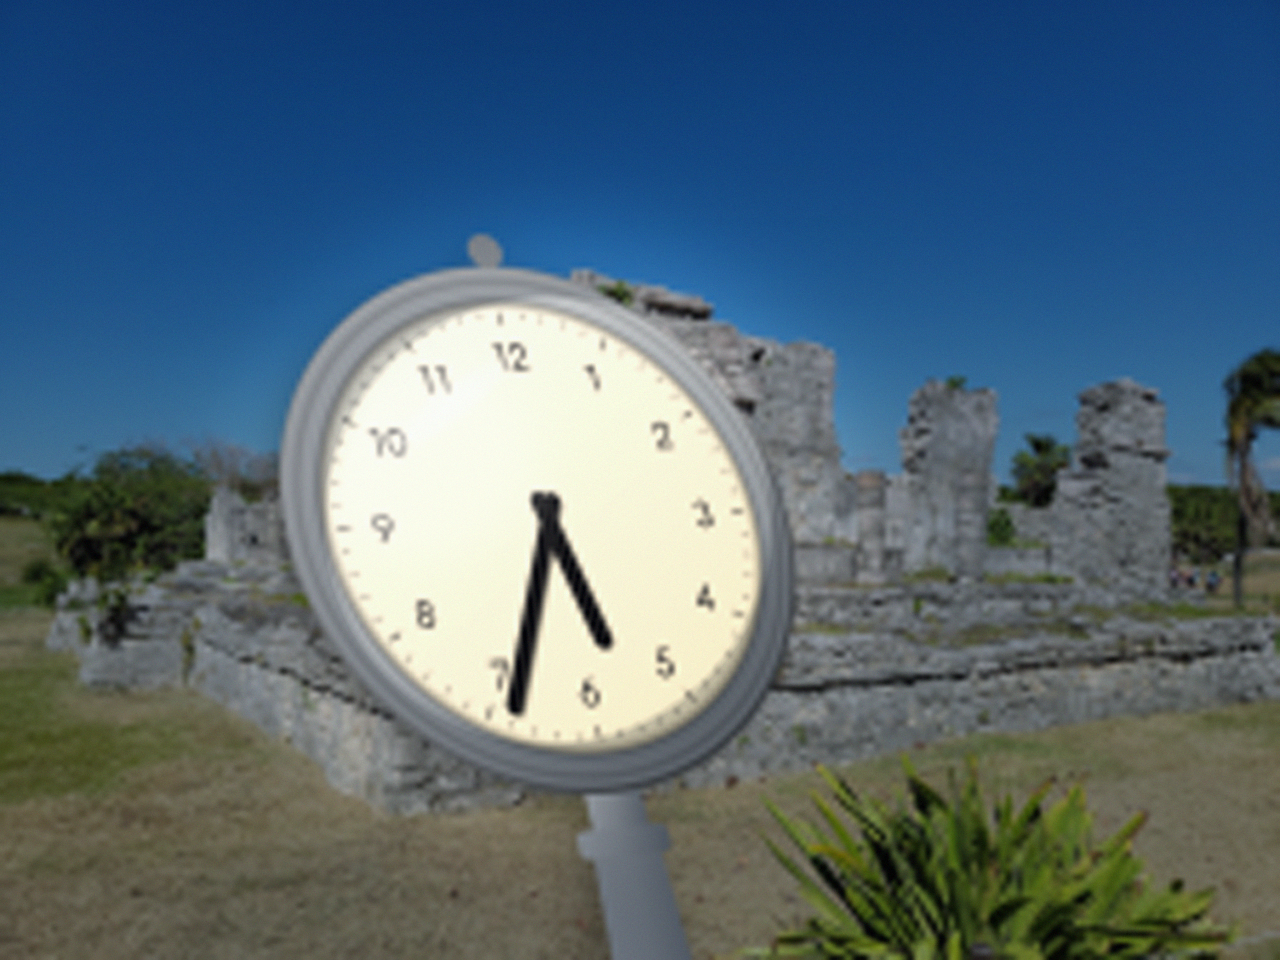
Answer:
5 h 34 min
